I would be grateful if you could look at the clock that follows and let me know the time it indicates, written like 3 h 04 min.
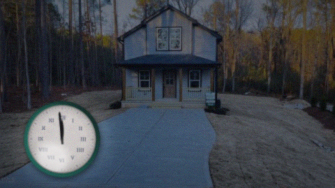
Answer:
11 h 59 min
